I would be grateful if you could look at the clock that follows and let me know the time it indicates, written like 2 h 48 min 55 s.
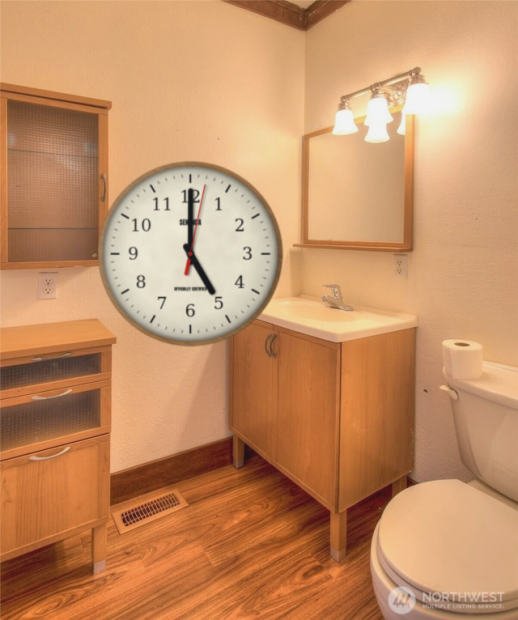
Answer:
5 h 00 min 02 s
